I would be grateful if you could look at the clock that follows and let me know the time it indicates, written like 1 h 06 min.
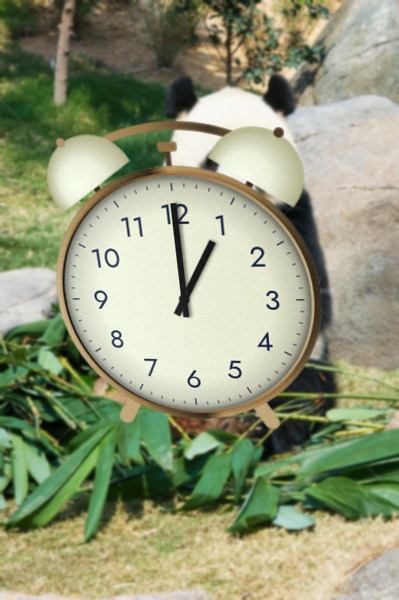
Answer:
1 h 00 min
